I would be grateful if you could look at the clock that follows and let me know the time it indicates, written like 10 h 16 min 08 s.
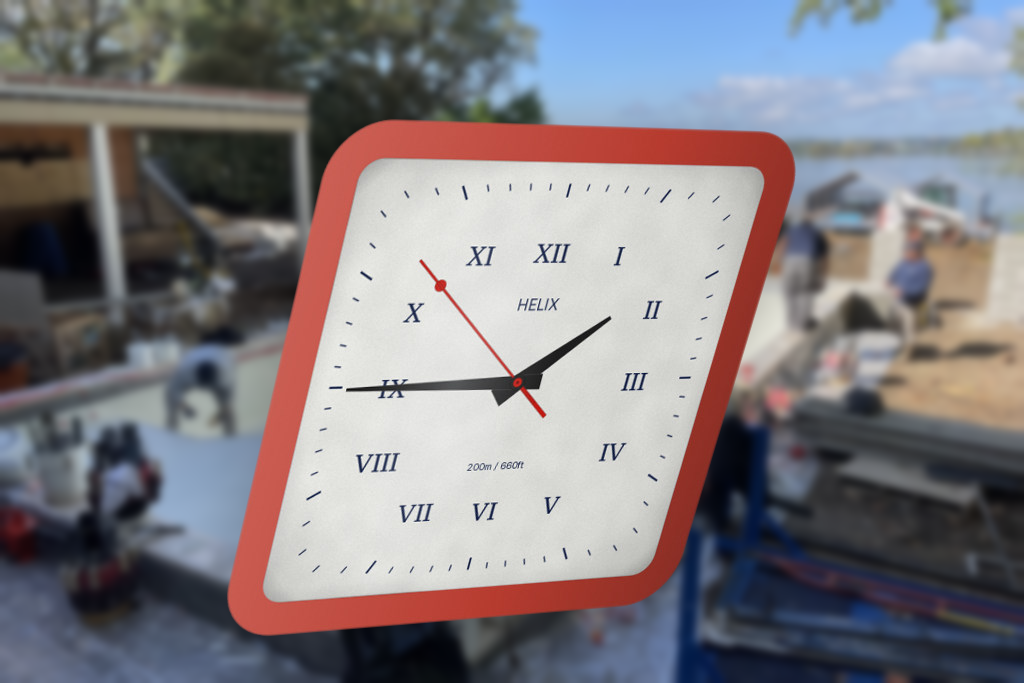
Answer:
1 h 44 min 52 s
